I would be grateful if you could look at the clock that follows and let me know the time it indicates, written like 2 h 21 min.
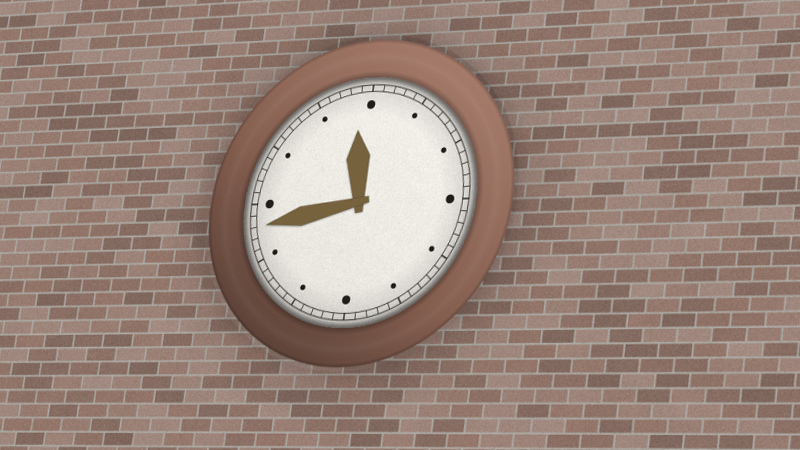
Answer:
11 h 43 min
